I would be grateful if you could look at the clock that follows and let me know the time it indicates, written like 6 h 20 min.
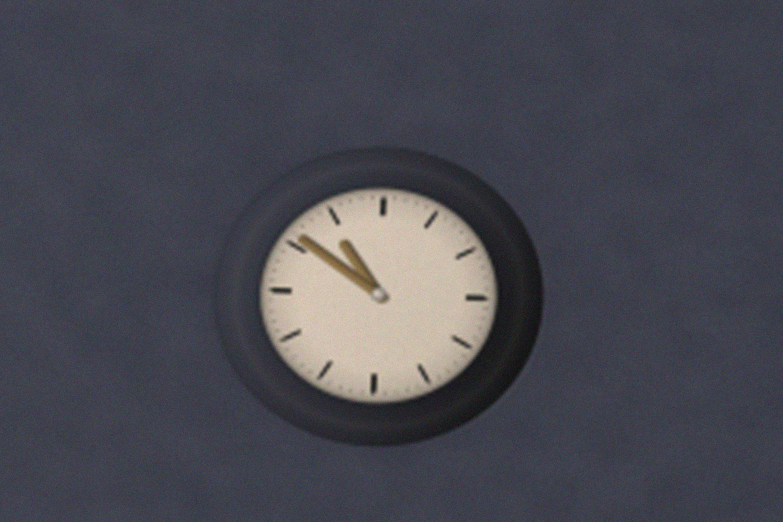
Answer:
10 h 51 min
